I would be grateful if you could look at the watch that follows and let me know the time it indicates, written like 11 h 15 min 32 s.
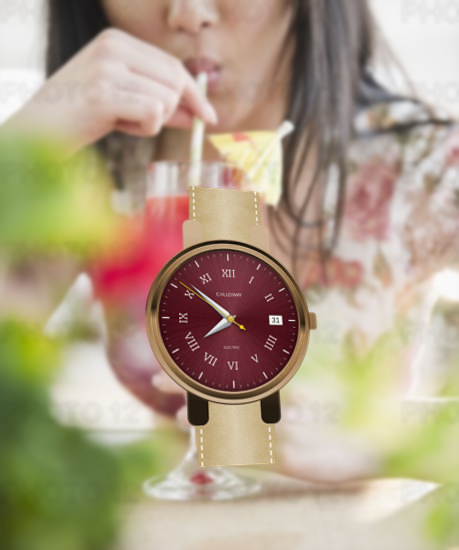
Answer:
7 h 51 min 51 s
